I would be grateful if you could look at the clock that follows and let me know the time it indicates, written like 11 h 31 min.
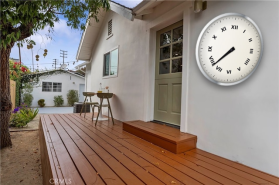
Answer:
7 h 38 min
